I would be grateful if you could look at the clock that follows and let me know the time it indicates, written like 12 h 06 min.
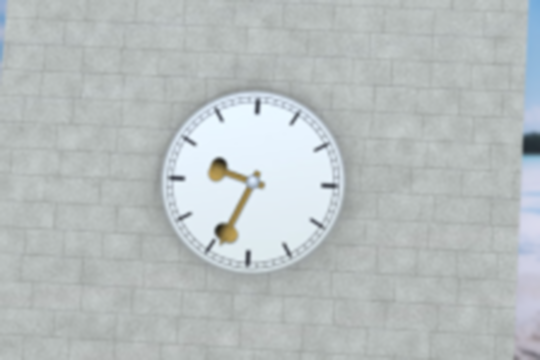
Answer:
9 h 34 min
